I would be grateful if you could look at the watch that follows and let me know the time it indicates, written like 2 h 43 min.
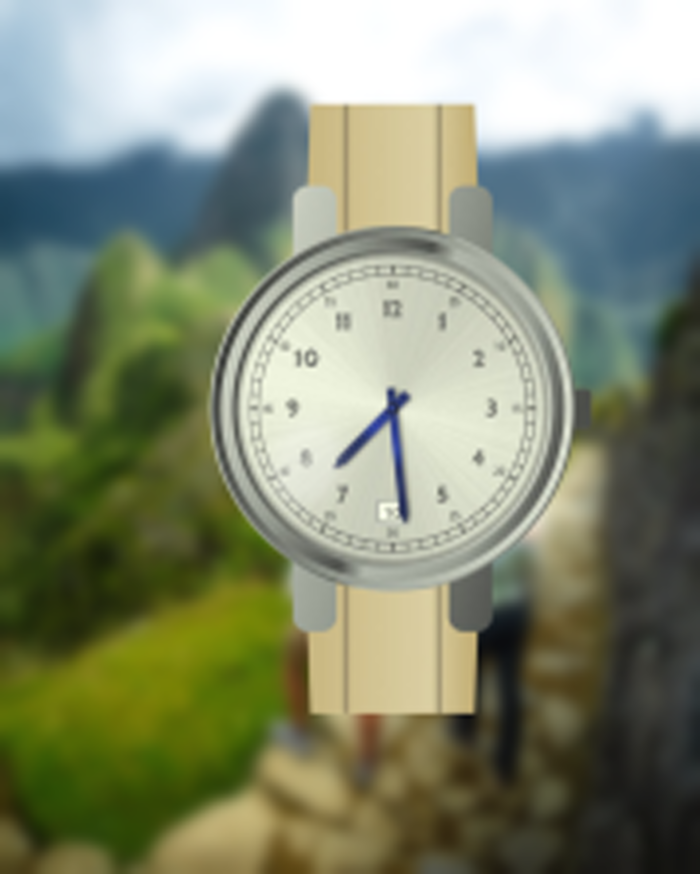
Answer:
7 h 29 min
